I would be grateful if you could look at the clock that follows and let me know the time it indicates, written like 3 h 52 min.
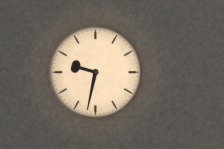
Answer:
9 h 32 min
